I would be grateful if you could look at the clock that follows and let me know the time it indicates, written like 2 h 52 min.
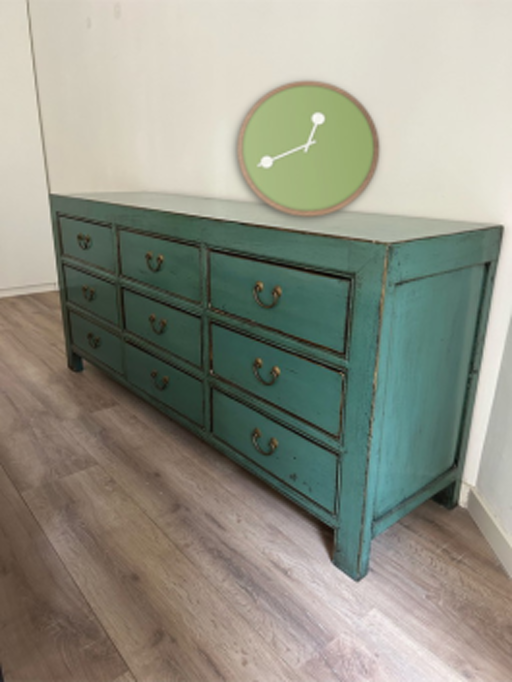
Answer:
12 h 41 min
